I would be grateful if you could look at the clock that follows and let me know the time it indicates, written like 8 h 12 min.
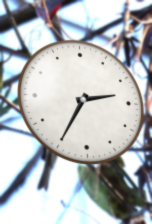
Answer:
2 h 35 min
